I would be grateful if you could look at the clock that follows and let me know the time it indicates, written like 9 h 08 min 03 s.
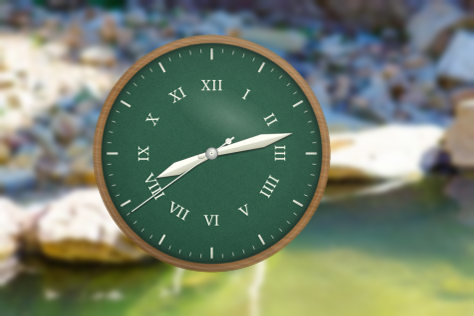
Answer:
8 h 12 min 39 s
